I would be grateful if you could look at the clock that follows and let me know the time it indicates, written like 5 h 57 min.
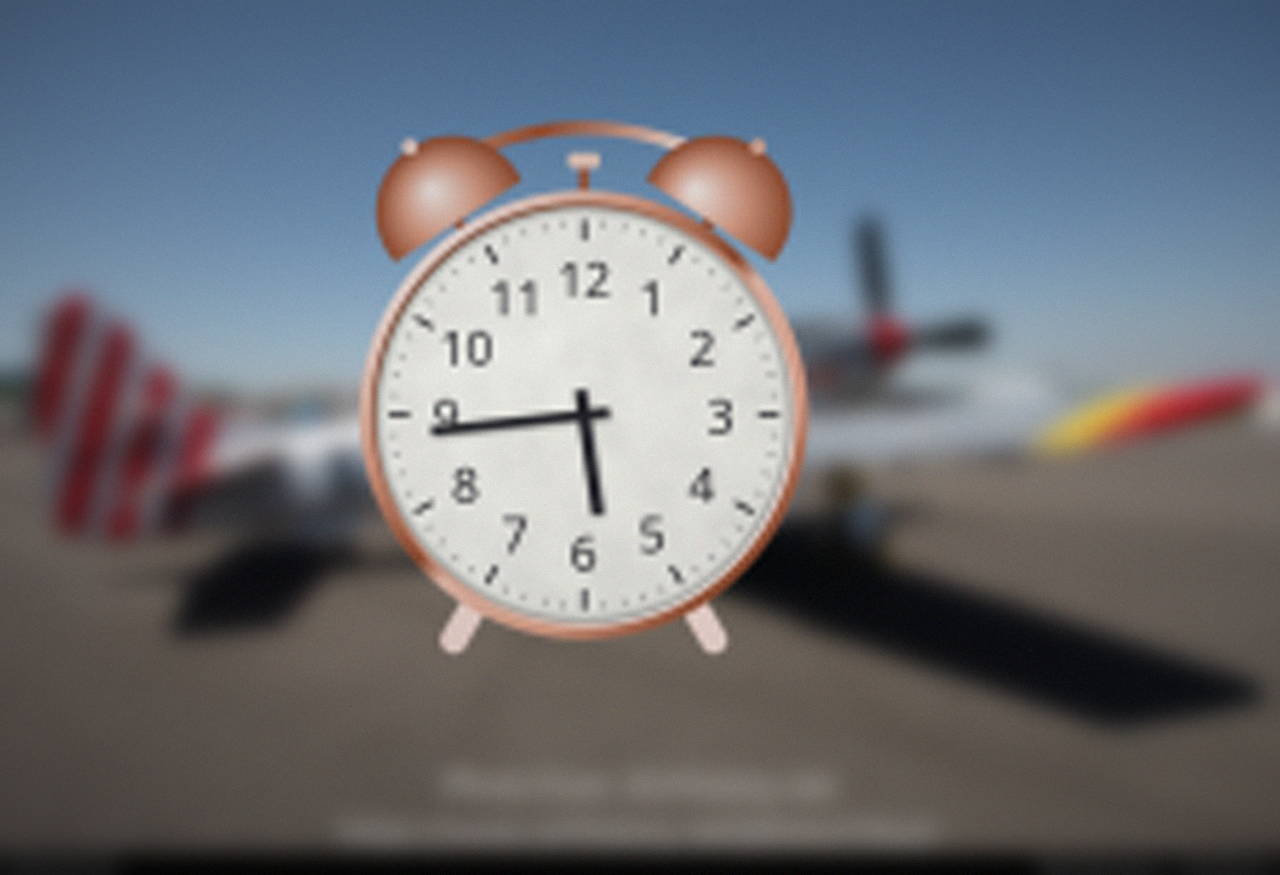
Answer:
5 h 44 min
